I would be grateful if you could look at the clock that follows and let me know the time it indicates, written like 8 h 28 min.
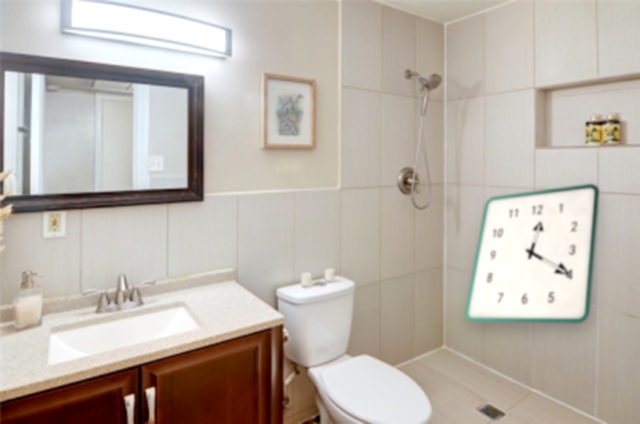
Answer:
12 h 20 min
